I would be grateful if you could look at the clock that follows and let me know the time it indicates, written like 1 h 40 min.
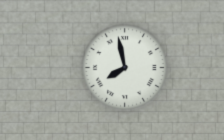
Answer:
7 h 58 min
